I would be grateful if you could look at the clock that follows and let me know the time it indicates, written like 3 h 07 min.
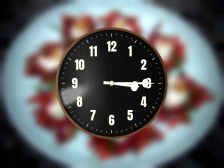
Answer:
3 h 15 min
